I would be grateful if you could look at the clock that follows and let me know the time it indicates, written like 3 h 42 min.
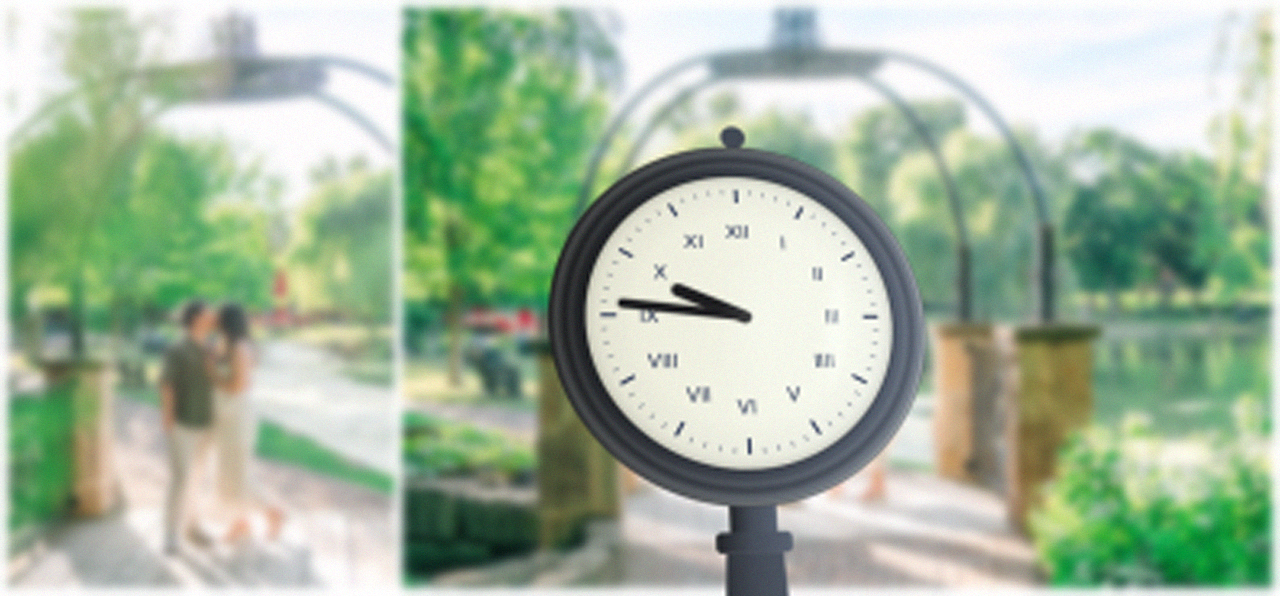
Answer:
9 h 46 min
